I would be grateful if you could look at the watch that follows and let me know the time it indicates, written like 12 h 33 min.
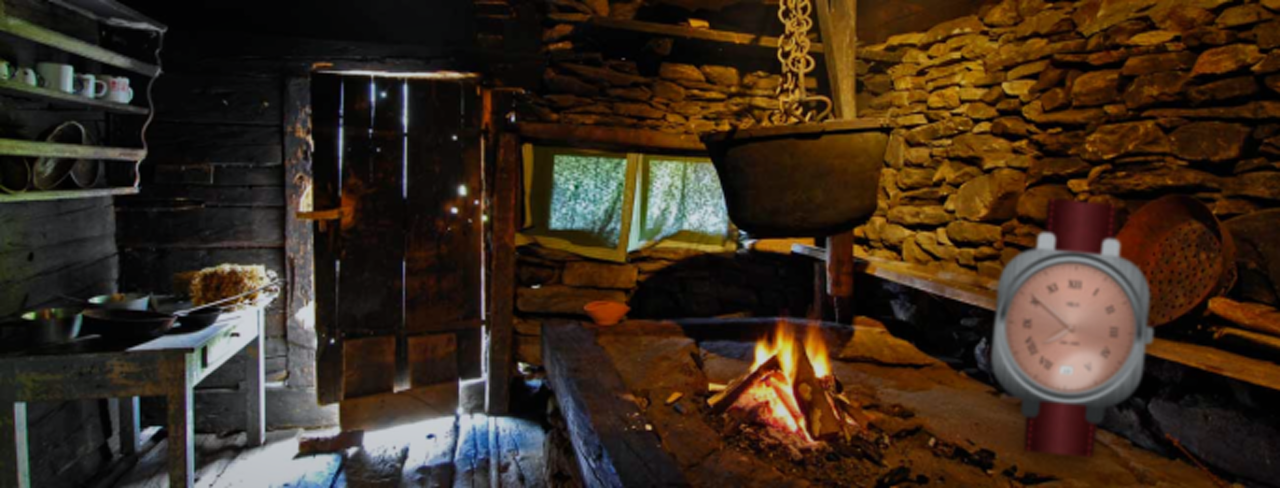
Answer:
7 h 51 min
